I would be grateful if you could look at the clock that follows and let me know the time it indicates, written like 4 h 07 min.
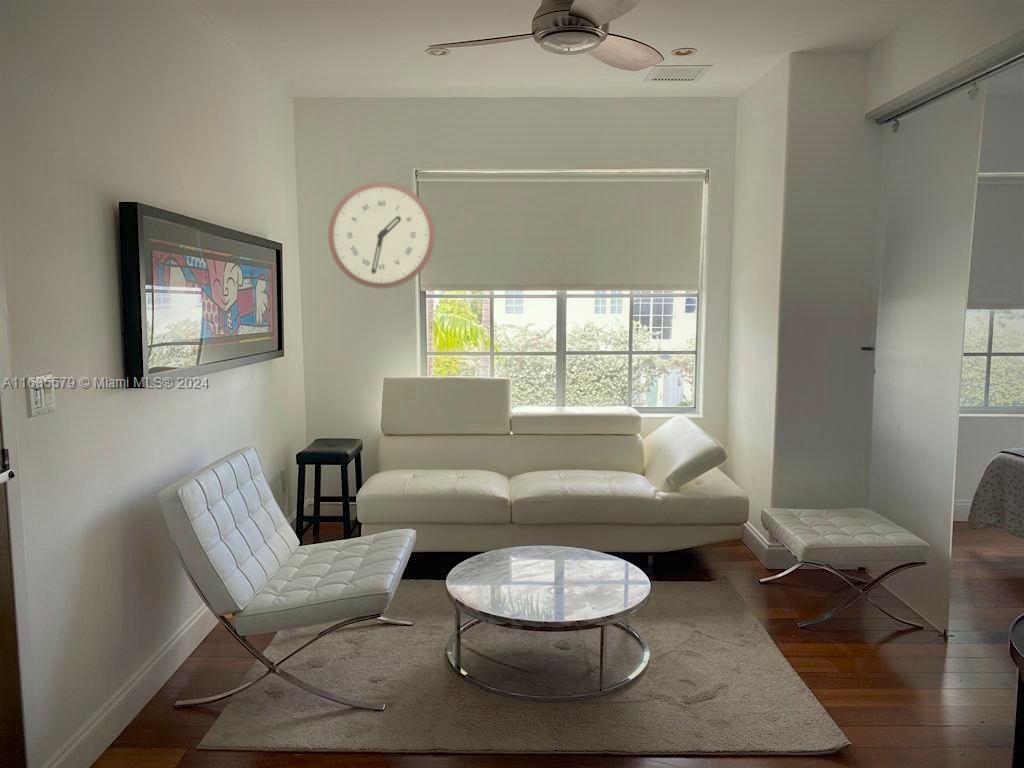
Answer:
1 h 32 min
